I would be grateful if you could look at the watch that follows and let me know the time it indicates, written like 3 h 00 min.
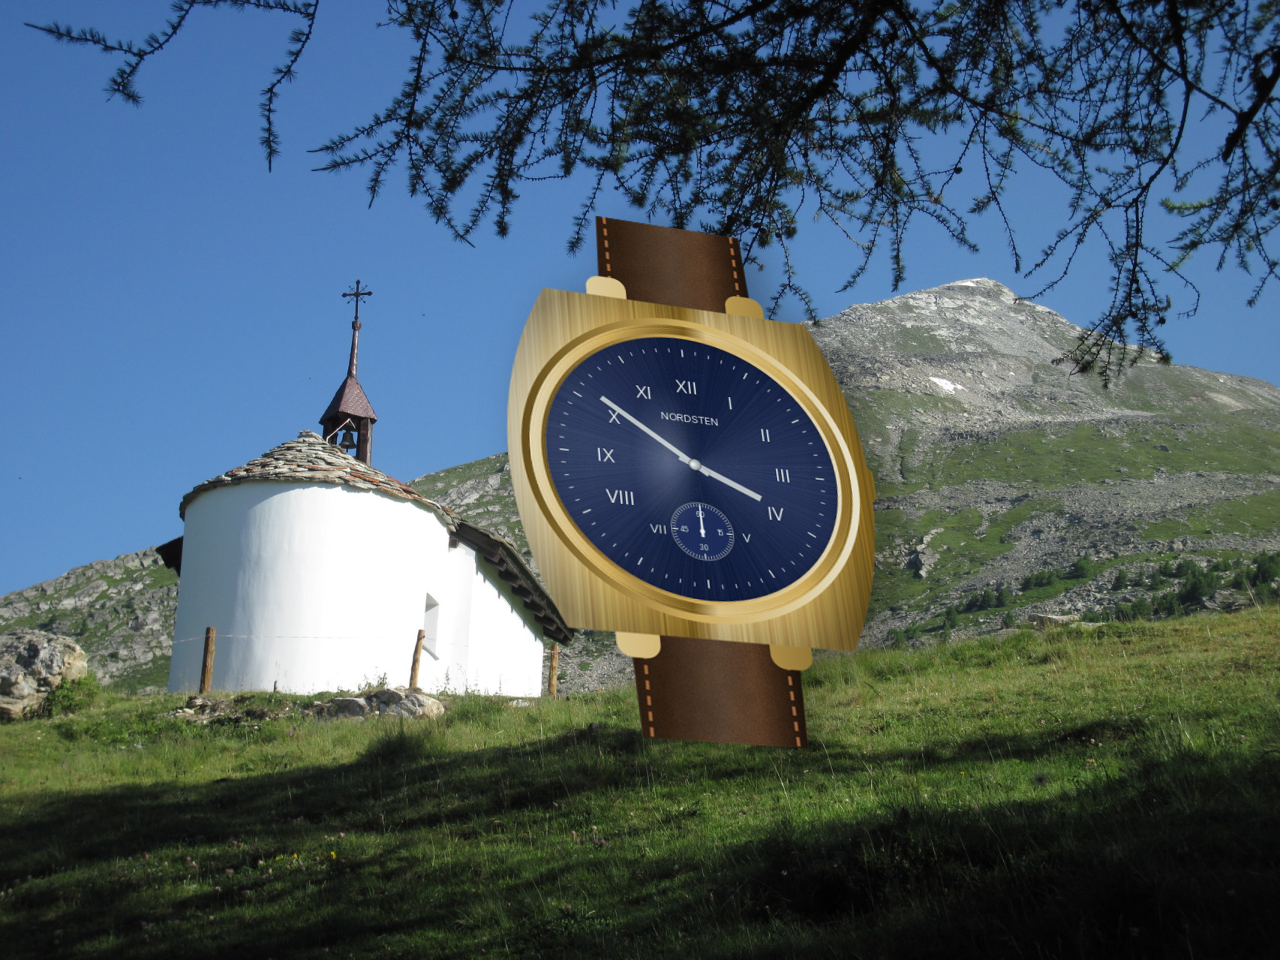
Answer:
3 h 51 min
